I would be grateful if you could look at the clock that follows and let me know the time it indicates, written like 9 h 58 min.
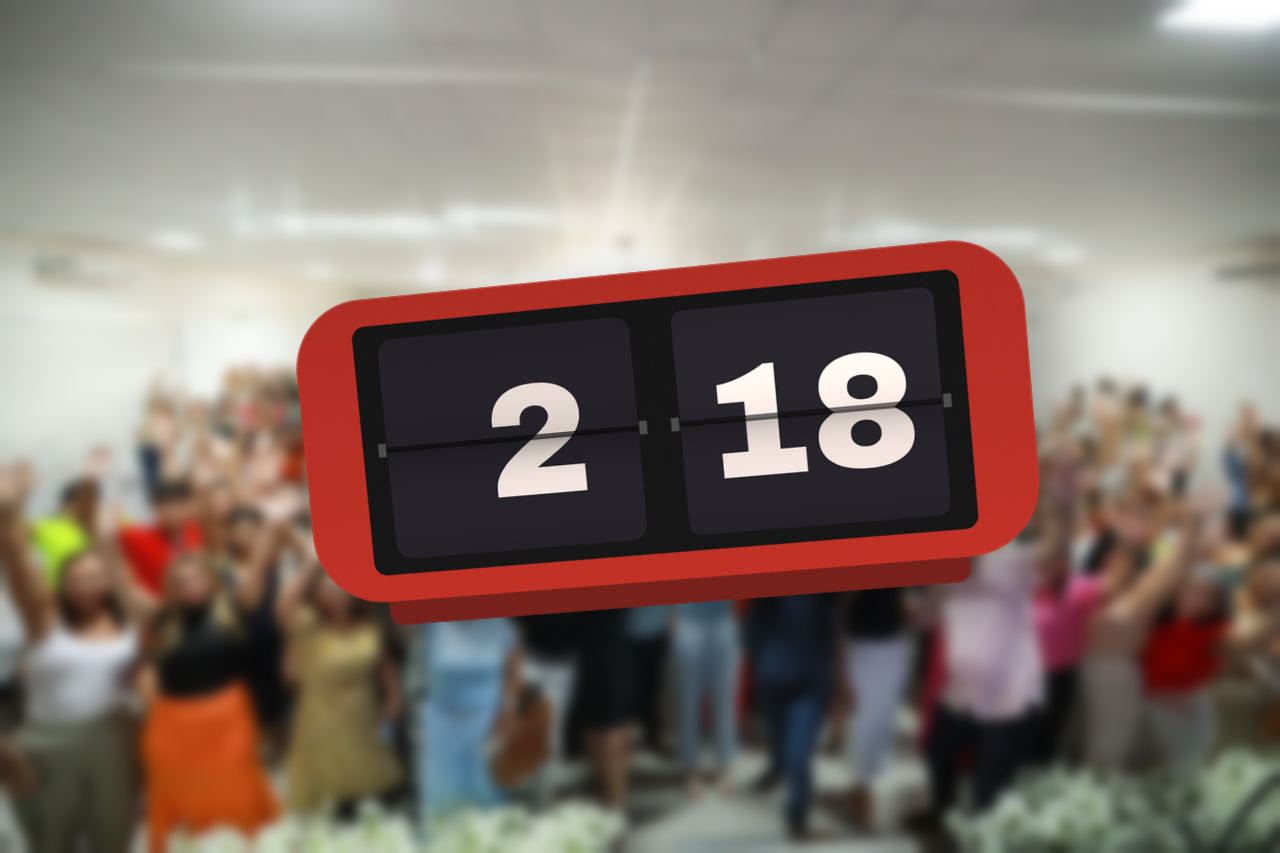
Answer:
2 h 18 min
